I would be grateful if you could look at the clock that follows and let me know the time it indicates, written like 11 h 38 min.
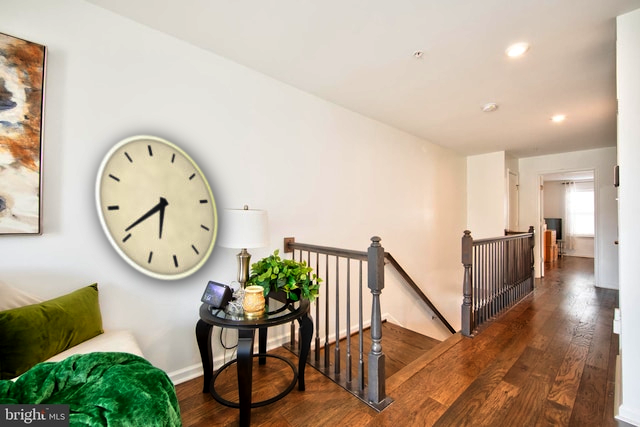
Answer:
6 h 41 min
